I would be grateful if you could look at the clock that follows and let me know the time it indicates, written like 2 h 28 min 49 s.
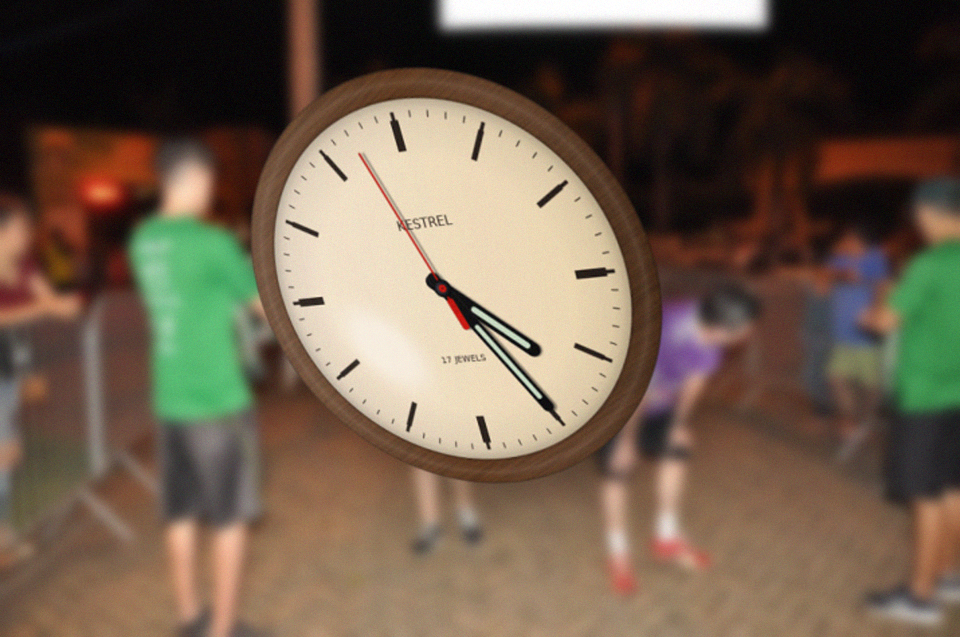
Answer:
4 h 24 min 57 s
